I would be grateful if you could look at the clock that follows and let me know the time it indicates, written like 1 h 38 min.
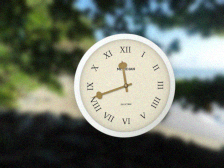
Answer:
11 h 42 min
